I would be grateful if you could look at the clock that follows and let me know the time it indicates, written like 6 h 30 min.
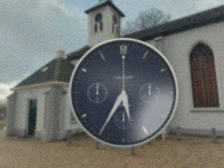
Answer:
5 h 35 min
